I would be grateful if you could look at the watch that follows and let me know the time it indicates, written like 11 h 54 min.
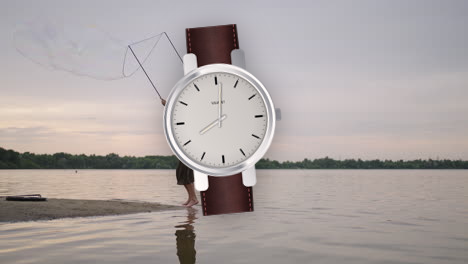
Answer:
8 h 01 min
